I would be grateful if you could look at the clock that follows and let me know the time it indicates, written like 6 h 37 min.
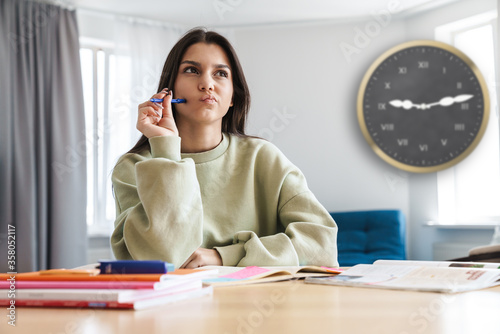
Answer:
9 h 13 min
